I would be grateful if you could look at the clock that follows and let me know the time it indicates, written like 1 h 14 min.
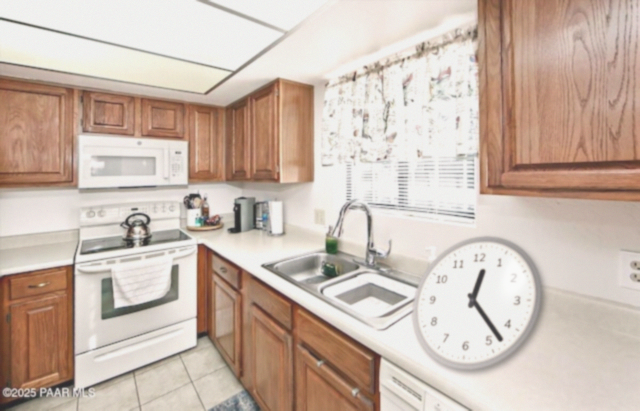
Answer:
12 h 23 min
